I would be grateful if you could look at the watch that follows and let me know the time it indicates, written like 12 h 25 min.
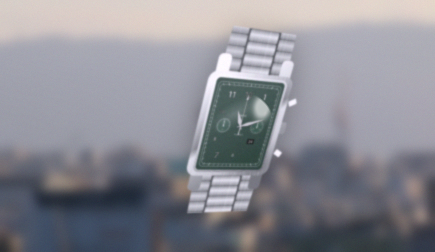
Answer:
11 h 12 min
